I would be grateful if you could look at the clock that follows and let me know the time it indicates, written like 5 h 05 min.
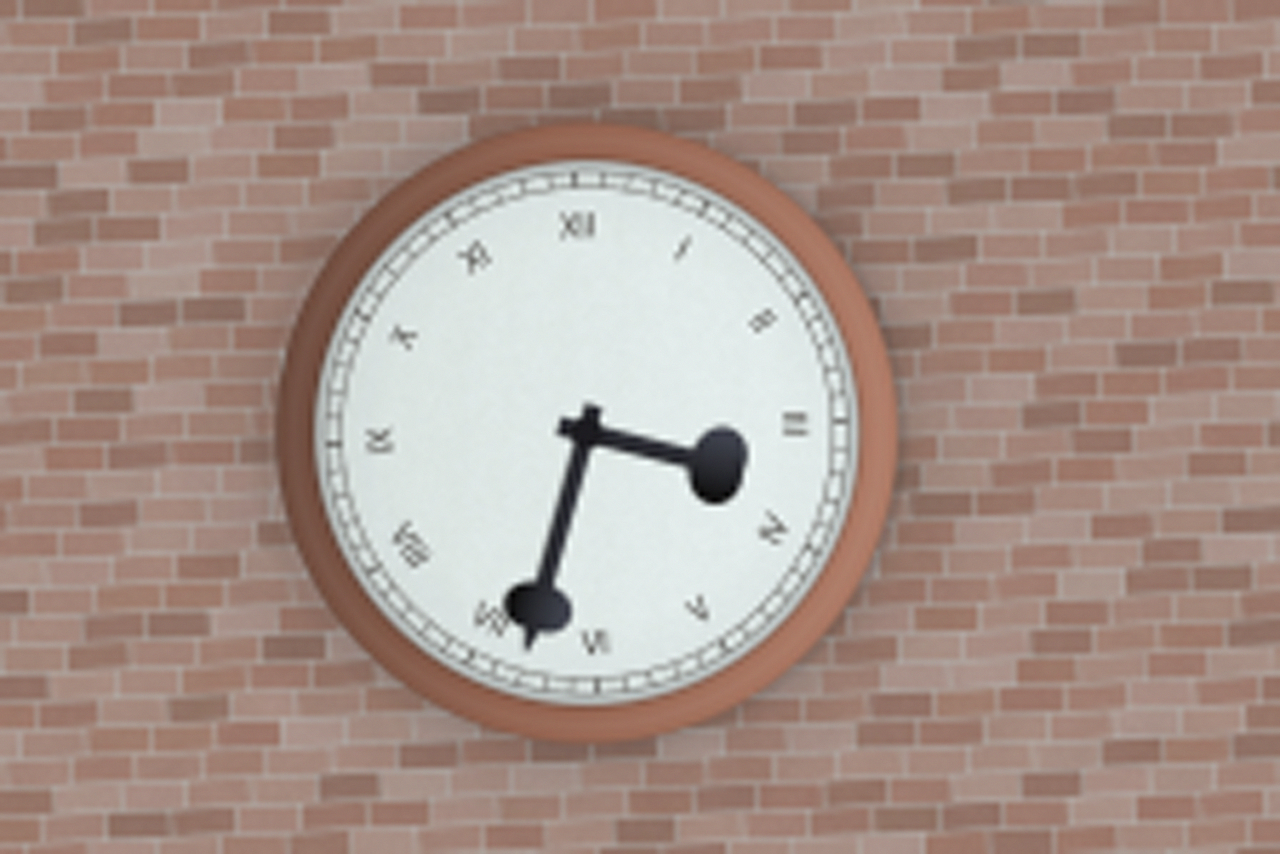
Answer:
3 h 33 min
